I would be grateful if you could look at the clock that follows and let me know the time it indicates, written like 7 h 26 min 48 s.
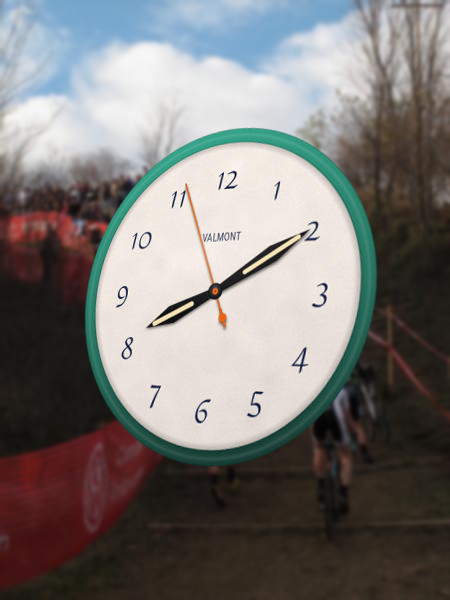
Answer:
8 h 09 min 56 s
